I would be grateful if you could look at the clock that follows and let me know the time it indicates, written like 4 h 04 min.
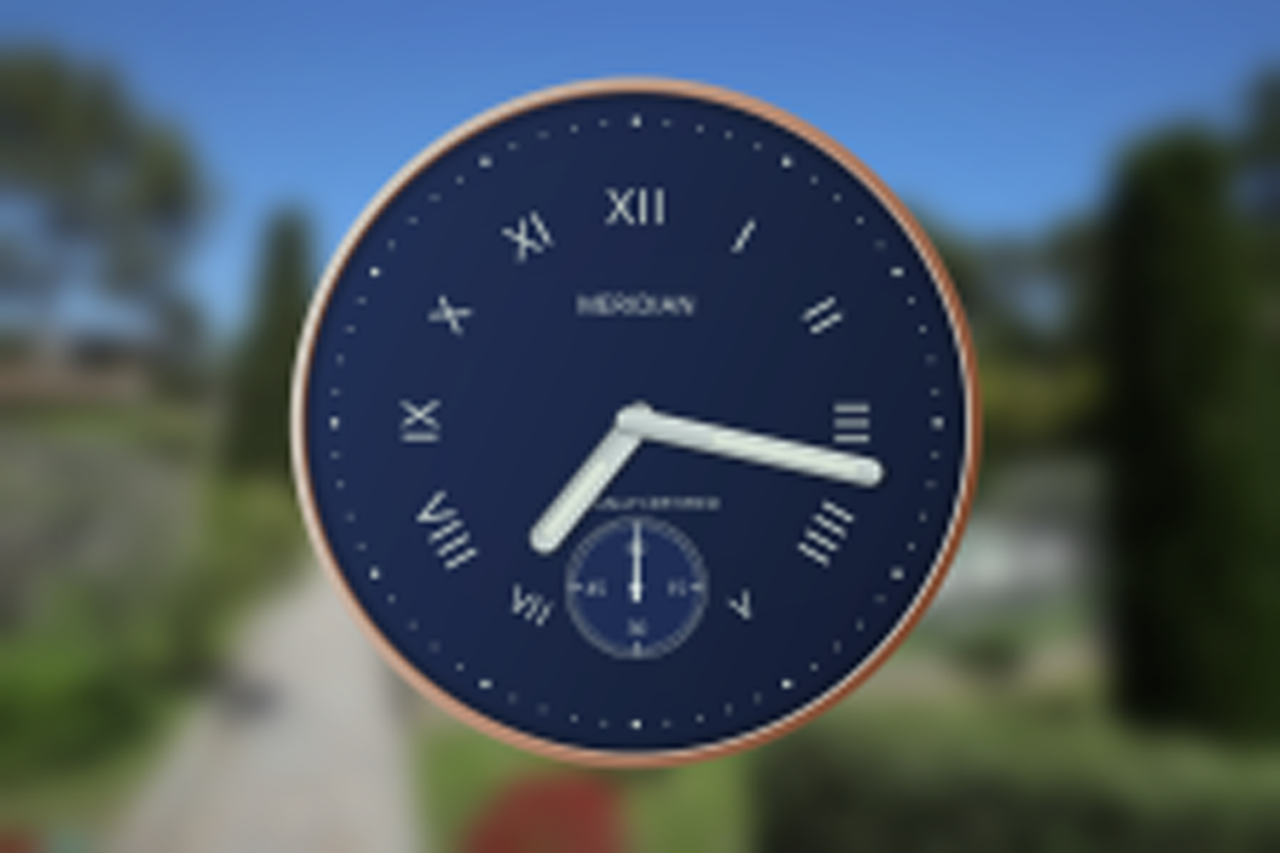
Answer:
7 h 17 min
